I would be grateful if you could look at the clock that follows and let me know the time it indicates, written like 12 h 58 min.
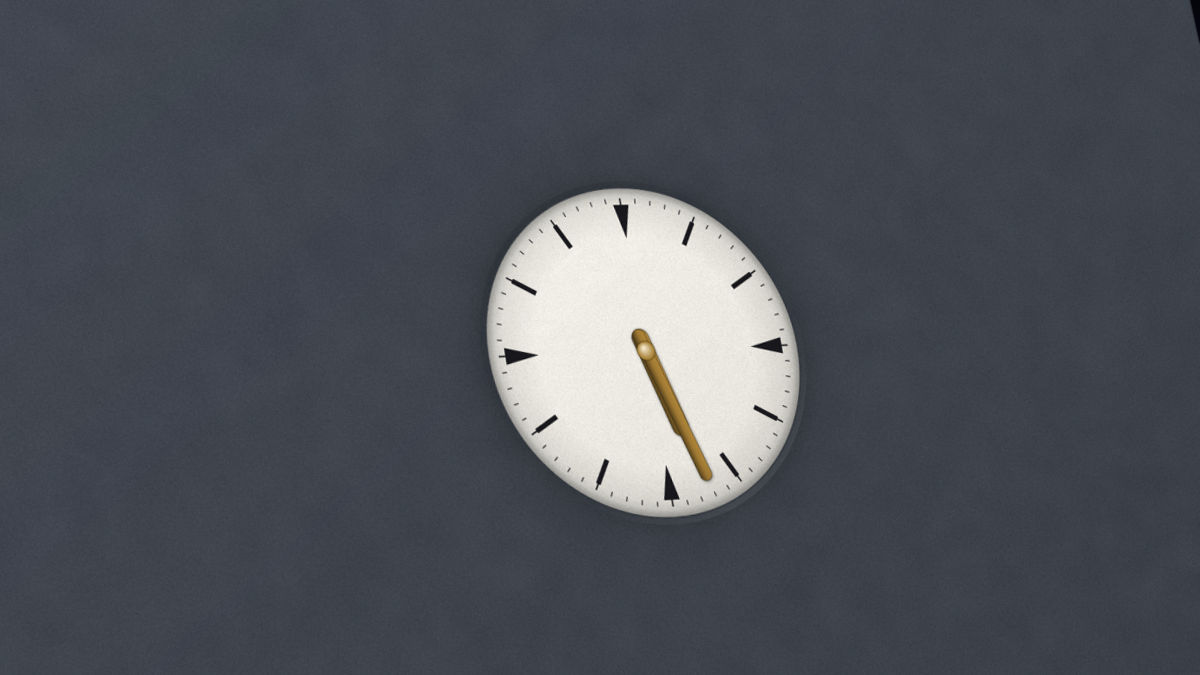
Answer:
5 h 27 min
